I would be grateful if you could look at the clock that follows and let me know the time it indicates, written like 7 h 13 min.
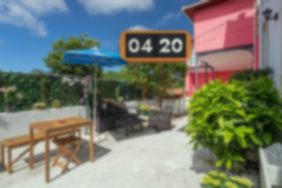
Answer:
4 h 20 min
